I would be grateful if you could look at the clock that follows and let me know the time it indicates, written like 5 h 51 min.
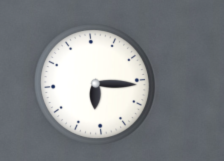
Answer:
6 h 16 min
